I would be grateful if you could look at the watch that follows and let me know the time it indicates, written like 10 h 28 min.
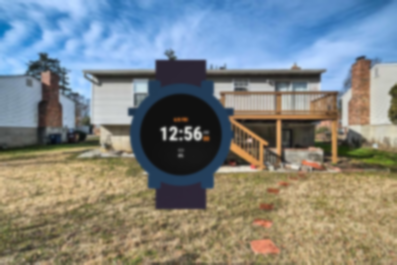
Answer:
12 h 56 min
